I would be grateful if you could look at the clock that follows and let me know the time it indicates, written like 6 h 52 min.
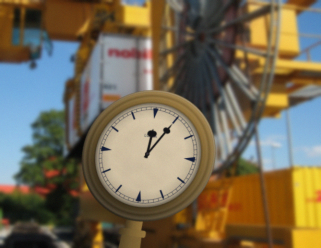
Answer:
12 h 05 min
